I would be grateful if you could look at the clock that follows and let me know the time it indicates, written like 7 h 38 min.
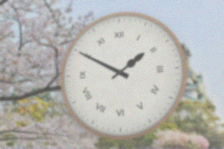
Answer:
1 h 50 min
